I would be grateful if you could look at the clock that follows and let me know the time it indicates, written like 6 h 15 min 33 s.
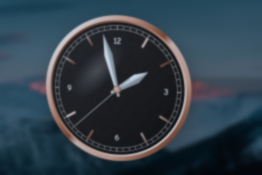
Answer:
1 h 57 min 38 s
